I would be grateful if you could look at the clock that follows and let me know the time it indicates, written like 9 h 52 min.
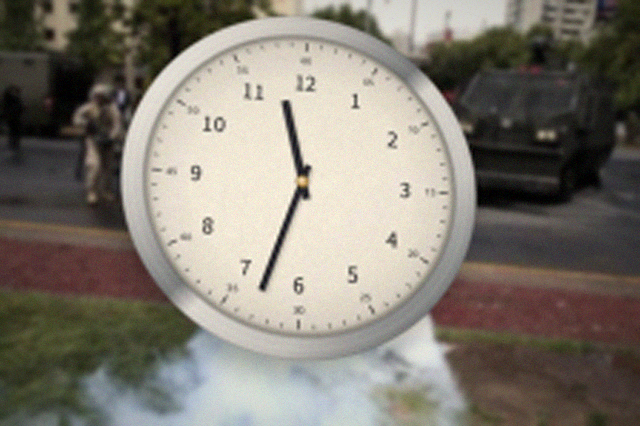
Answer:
11 h 33 min
